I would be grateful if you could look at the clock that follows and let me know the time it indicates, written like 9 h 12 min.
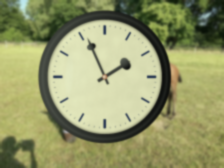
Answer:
1 h 56 min
